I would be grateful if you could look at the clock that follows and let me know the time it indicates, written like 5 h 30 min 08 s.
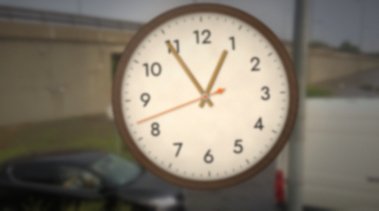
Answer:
12 h 54 min 42 s
